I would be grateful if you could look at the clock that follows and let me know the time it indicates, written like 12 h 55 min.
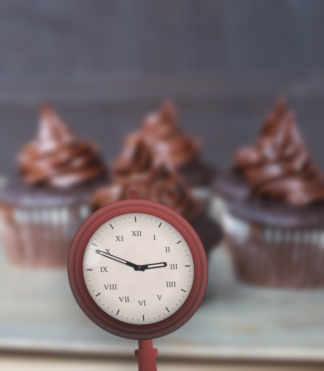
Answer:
2 h 49 min
